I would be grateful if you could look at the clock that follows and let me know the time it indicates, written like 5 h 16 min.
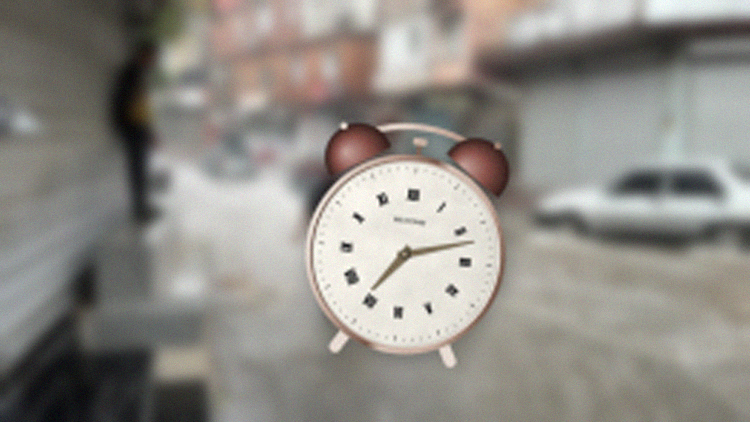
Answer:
7 h 12 min
